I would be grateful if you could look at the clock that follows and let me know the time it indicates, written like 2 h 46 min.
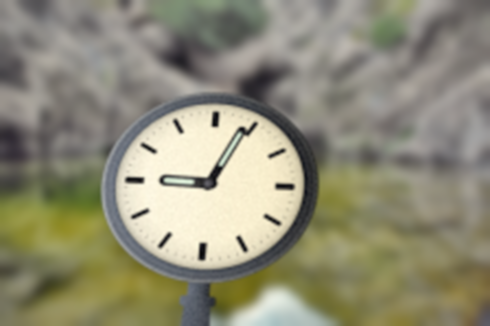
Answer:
9 h 04 min
